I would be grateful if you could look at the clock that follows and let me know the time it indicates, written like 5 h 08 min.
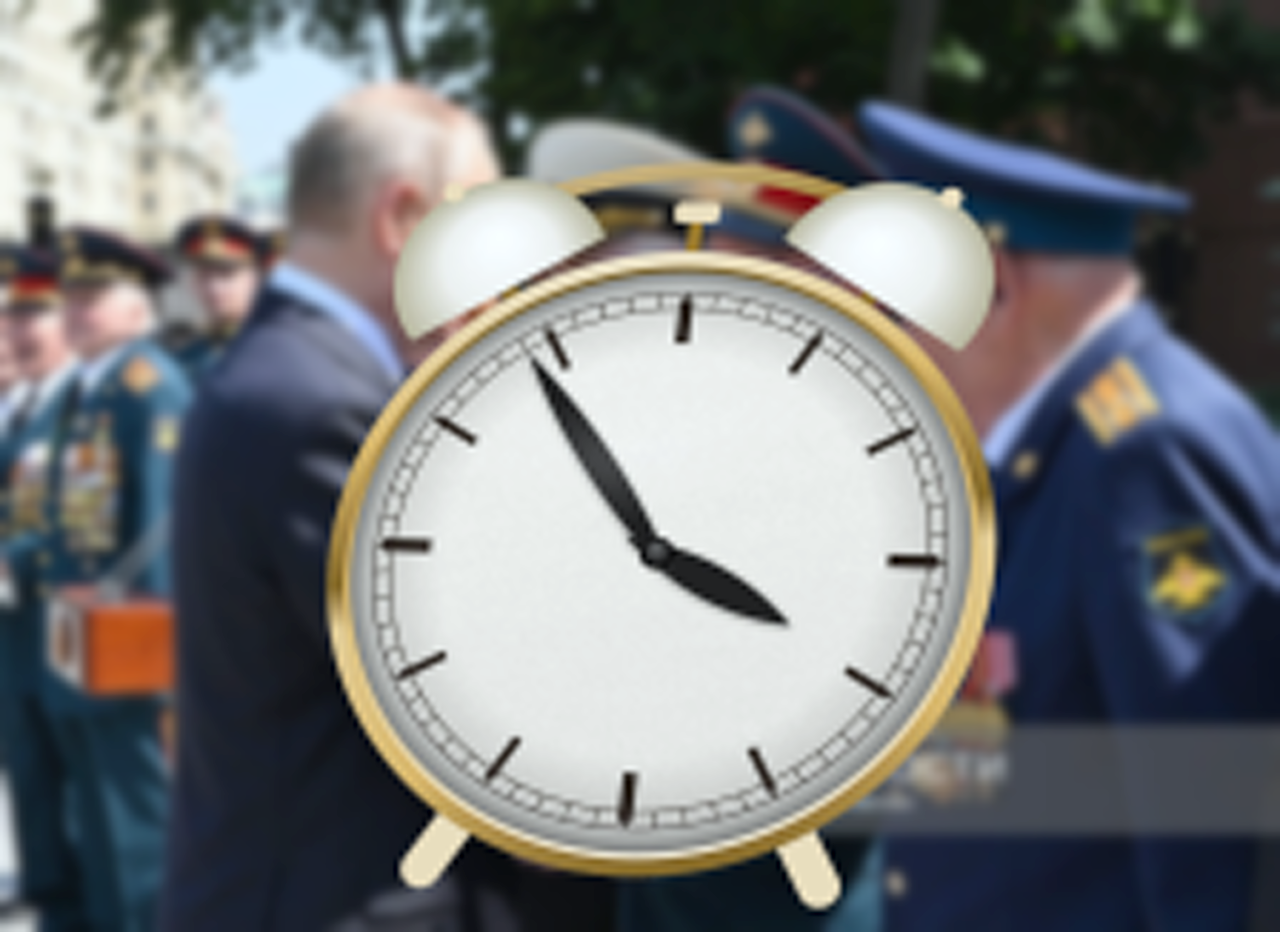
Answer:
3 h 54 min
